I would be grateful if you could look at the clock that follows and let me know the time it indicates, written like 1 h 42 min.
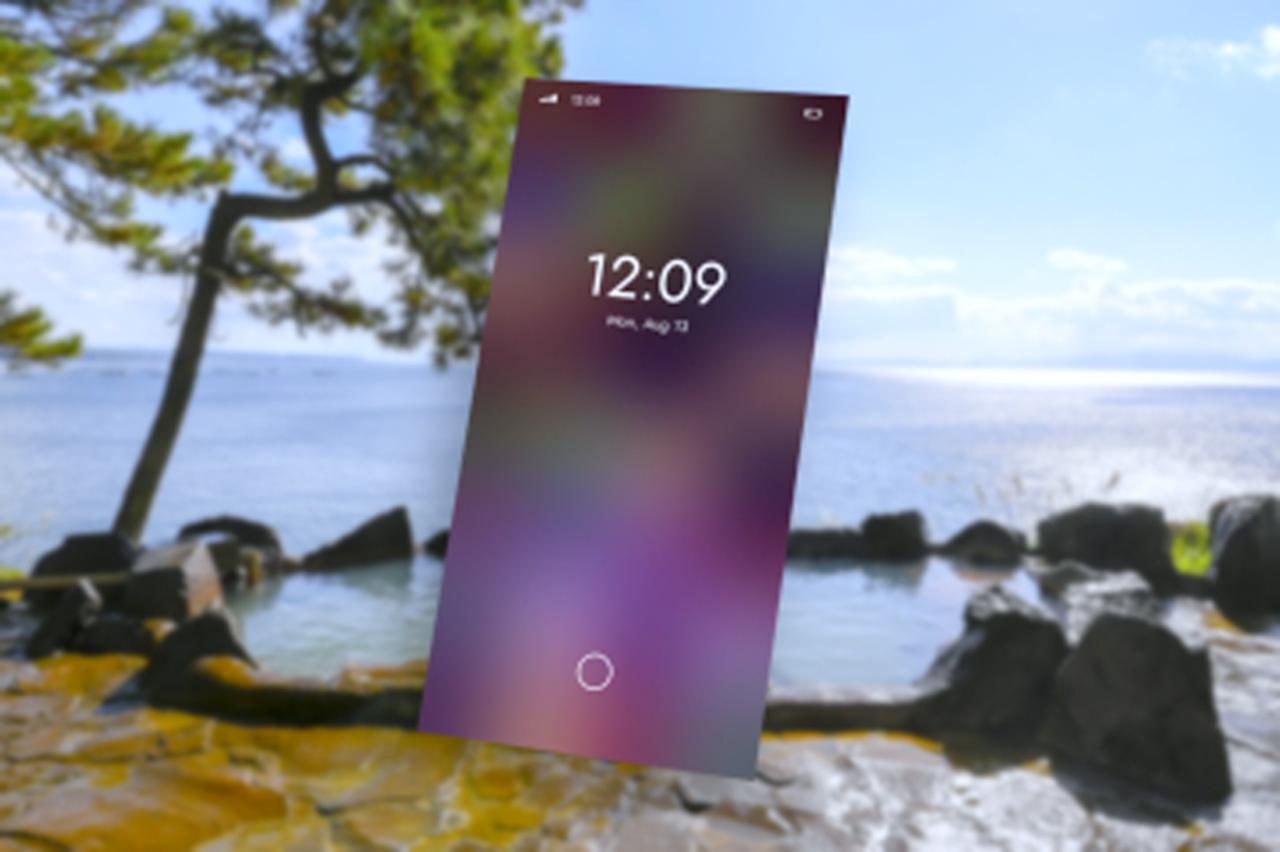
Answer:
12 h 09 min
